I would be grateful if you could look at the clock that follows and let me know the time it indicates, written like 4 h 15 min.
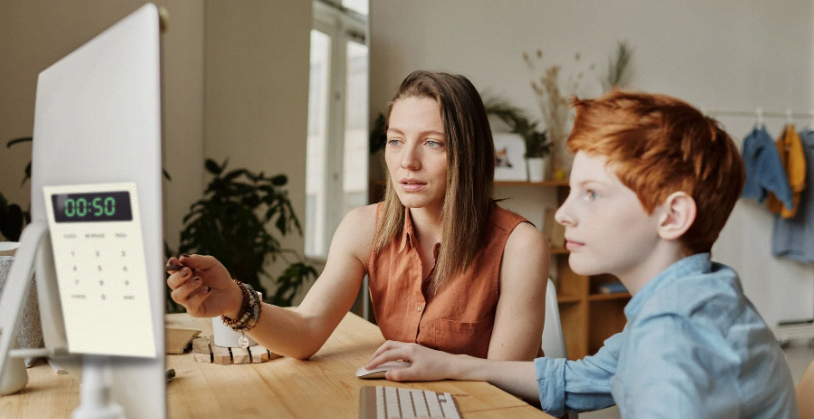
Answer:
0 h 50 min
